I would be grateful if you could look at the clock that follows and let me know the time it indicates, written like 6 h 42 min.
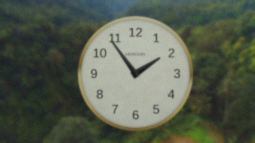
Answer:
1 h 54 min
